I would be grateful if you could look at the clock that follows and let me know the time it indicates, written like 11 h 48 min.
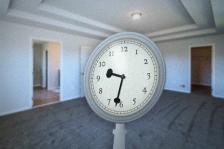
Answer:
9 h 32 min
